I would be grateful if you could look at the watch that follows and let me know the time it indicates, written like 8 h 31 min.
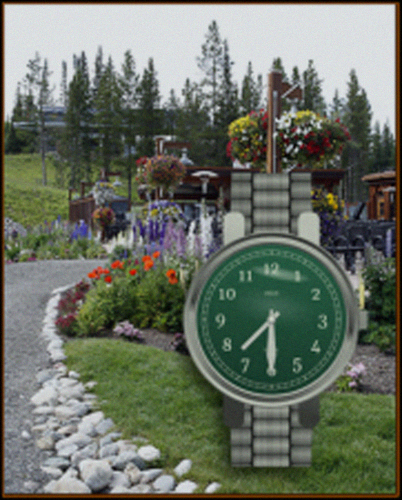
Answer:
7 h 30 min
